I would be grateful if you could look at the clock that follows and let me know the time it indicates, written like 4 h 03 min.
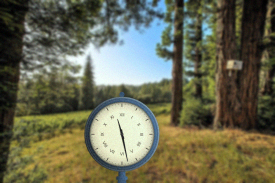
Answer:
11 h 28 min
